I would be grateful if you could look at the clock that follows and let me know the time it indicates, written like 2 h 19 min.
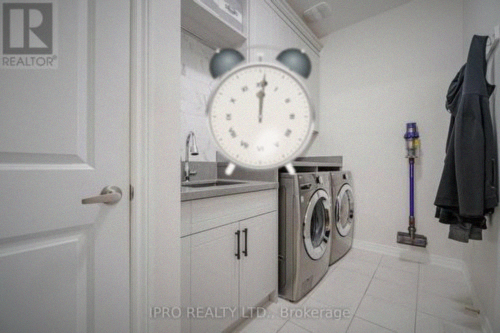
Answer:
12 h 01 min
